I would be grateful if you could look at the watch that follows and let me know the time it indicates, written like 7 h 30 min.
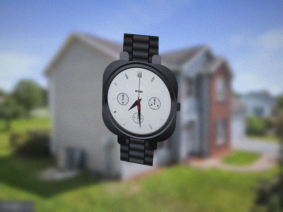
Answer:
7 h 29 min
